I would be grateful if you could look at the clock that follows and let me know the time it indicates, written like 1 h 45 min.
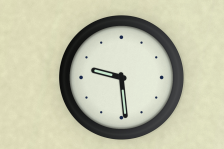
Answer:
9 h 29 min
